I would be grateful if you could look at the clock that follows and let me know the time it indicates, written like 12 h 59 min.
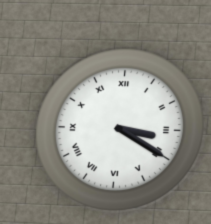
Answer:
3 h 20 min
